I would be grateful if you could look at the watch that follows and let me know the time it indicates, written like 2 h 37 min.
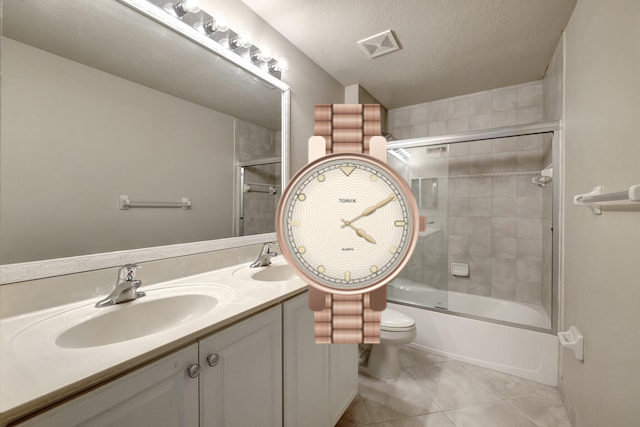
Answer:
4 h 10 min
